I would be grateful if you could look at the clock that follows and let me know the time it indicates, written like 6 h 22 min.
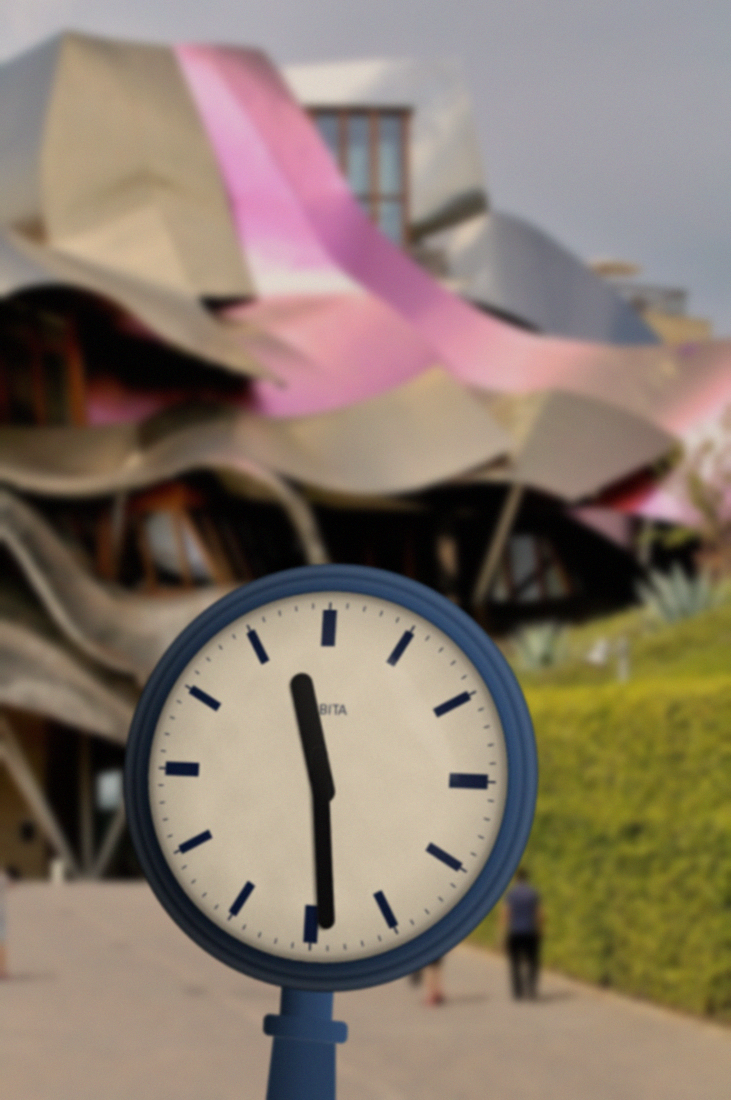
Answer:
11 h 29 min
